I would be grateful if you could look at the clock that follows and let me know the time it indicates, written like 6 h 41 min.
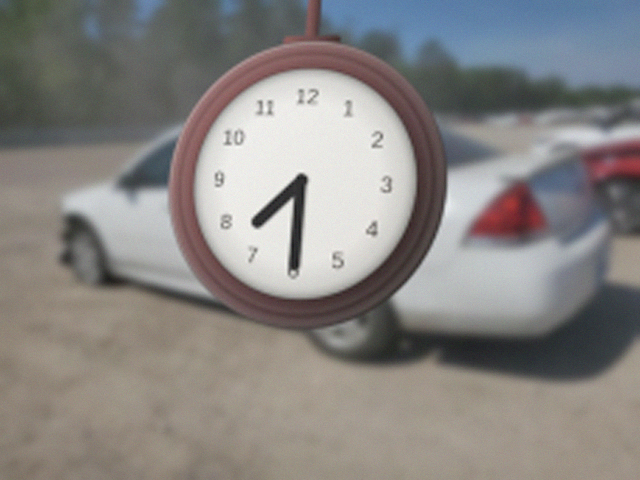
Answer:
7 h 30 min
